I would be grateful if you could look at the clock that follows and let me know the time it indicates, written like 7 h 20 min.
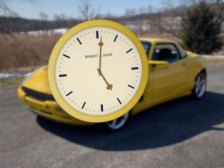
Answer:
5 h 01 min
